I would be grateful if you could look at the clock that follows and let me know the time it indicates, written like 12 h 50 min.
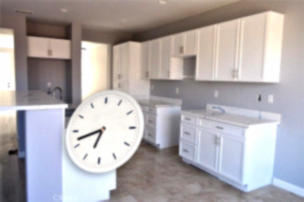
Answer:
6 h 42 min
